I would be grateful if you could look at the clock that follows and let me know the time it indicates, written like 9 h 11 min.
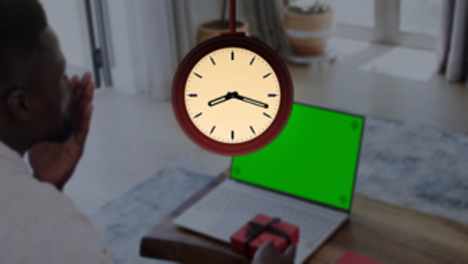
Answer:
8 h 18 min
